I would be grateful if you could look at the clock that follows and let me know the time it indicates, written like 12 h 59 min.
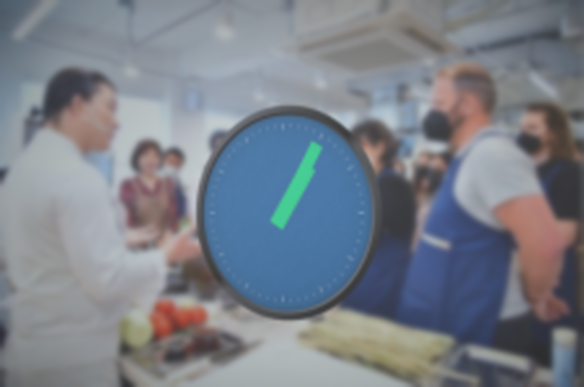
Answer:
1 h 05 min
